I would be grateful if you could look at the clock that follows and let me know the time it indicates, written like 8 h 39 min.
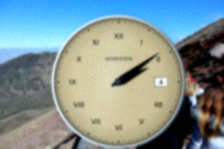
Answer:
2 h 09 min
